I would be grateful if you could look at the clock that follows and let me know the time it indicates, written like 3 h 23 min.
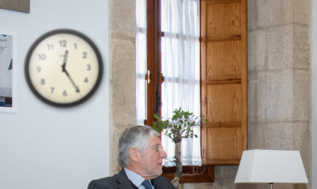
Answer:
12 h 25 min
